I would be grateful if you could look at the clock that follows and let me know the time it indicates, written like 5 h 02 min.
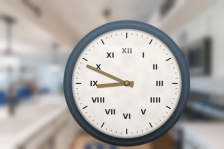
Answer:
8 h 49 min
